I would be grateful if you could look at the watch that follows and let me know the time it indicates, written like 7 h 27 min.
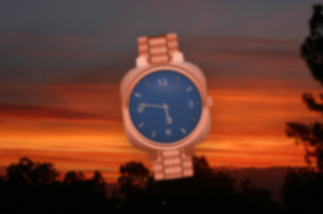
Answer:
5 h 47 min
